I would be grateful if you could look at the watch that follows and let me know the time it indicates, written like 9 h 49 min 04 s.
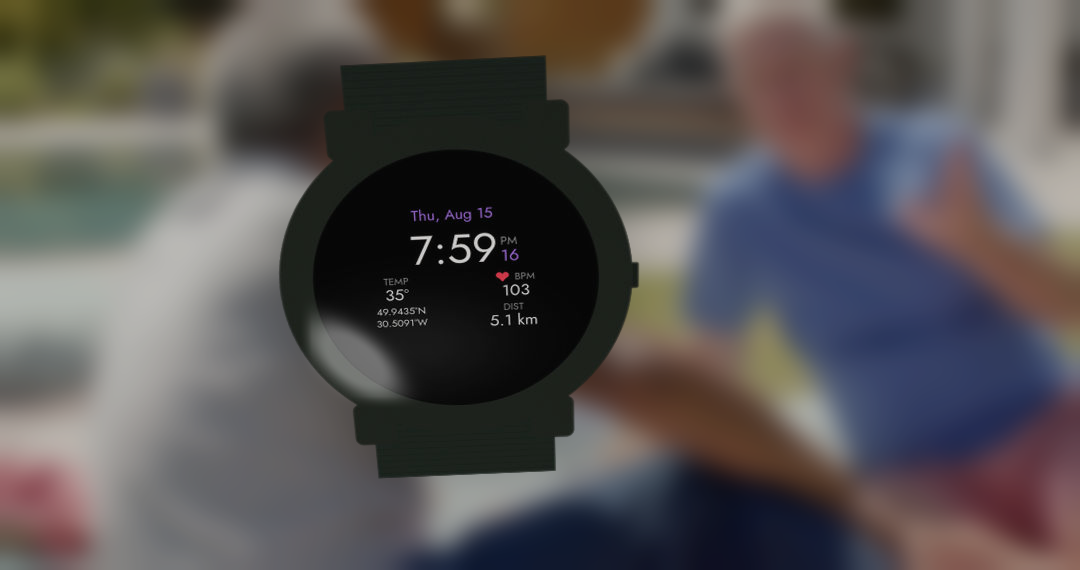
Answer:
7 h 59 min 16 s
